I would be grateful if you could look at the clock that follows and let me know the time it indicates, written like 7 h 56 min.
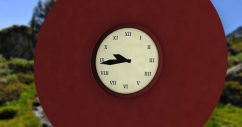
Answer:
9 h 44 min
